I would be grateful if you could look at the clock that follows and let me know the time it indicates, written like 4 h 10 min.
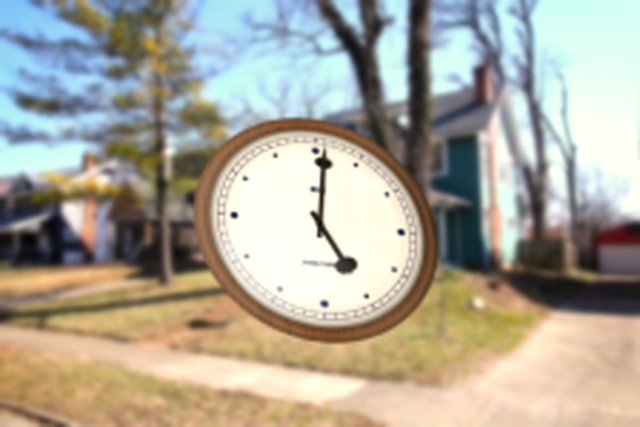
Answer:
5 h 01 min
